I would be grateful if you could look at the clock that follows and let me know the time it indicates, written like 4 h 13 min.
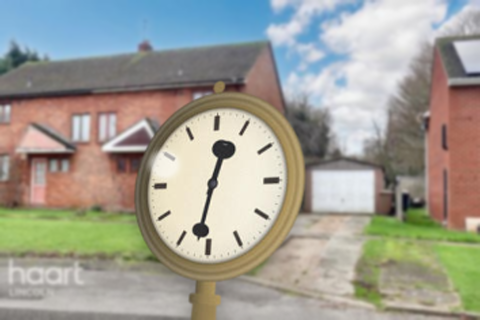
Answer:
12 h 32 min
